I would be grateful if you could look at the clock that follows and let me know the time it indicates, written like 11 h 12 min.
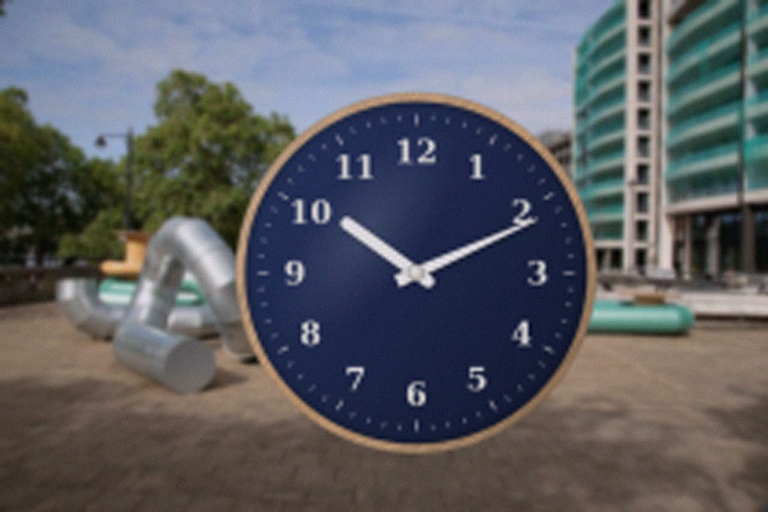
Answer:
10 h 11 min
